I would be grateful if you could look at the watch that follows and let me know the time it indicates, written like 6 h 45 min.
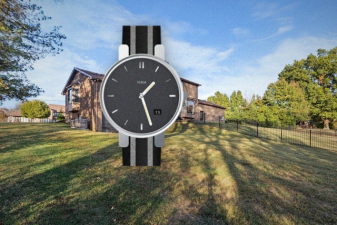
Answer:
1 h 27 min
